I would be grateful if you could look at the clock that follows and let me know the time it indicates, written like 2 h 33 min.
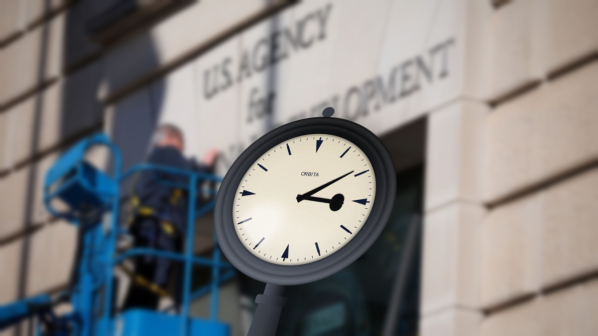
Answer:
3 h 09 min
